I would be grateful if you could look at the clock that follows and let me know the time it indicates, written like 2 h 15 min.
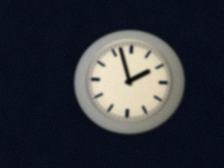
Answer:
1 h 57 min
